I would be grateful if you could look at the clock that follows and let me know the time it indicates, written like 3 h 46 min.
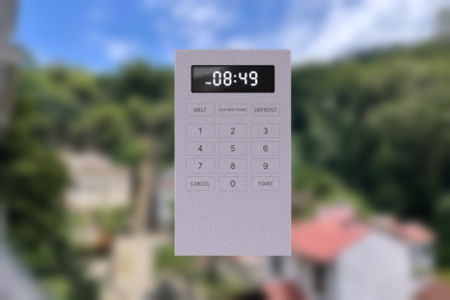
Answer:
8 h 49 min
